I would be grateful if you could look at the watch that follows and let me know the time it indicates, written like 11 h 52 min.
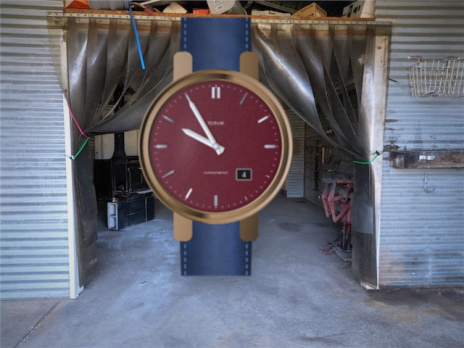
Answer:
9 h 55 min
